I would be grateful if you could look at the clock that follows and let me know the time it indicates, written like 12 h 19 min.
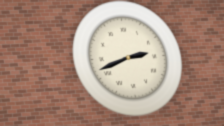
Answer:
2 h 42 min
